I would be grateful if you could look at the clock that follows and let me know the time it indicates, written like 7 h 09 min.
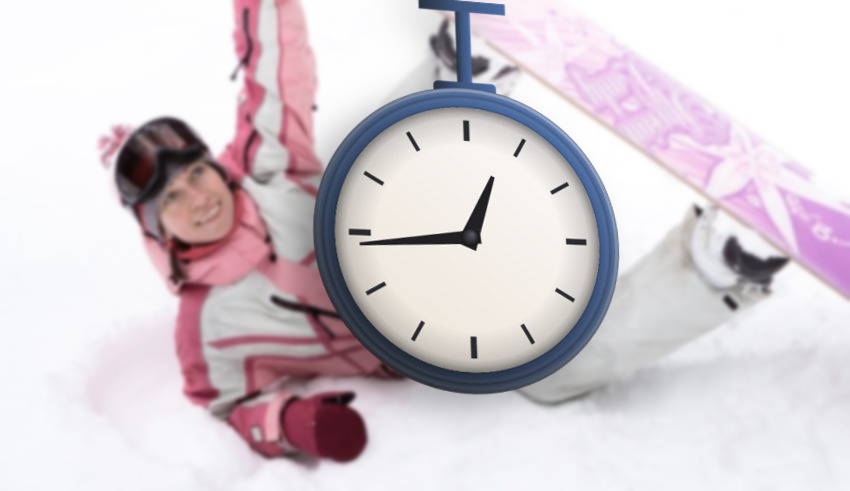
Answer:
12 h 44 min
